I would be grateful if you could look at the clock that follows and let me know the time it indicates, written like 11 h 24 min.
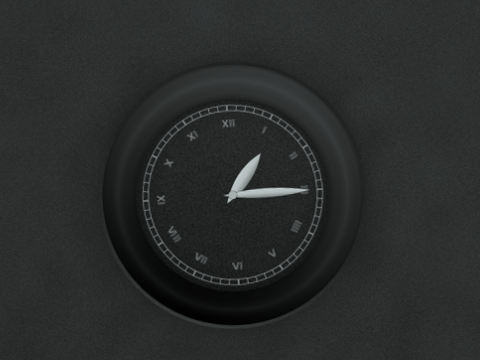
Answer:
1 h 15 min
